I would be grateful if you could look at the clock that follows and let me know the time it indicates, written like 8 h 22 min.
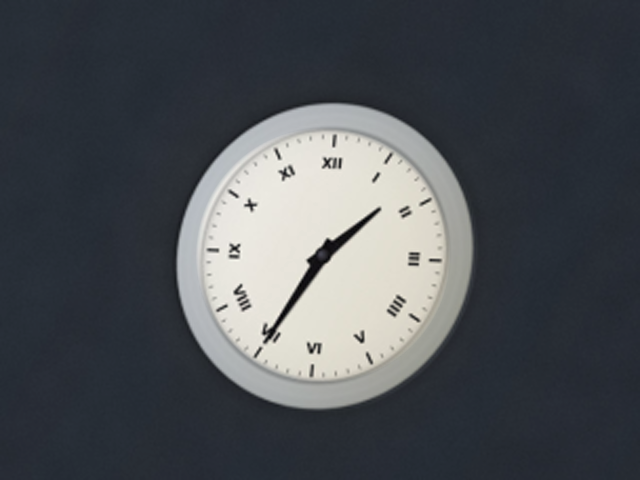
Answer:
1 h 35 min
